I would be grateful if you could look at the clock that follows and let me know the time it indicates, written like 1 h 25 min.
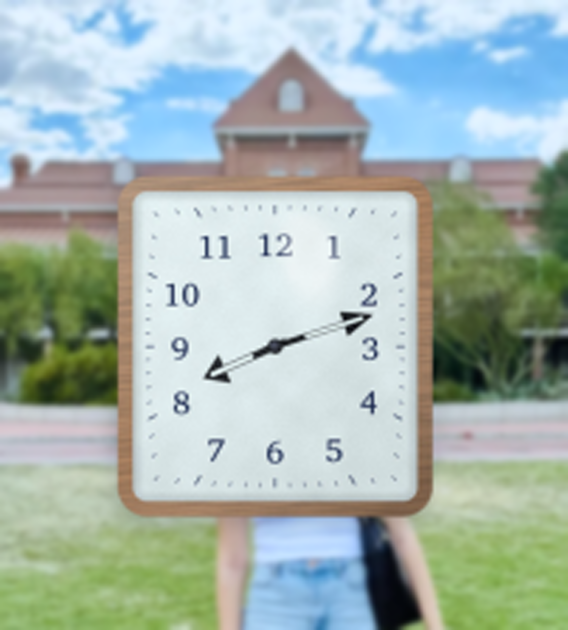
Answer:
8 h 12 min
